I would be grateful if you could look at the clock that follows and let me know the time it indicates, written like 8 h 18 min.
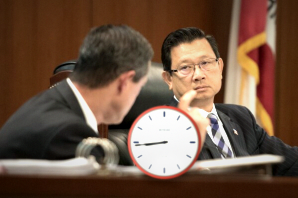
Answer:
8 h 44 min
